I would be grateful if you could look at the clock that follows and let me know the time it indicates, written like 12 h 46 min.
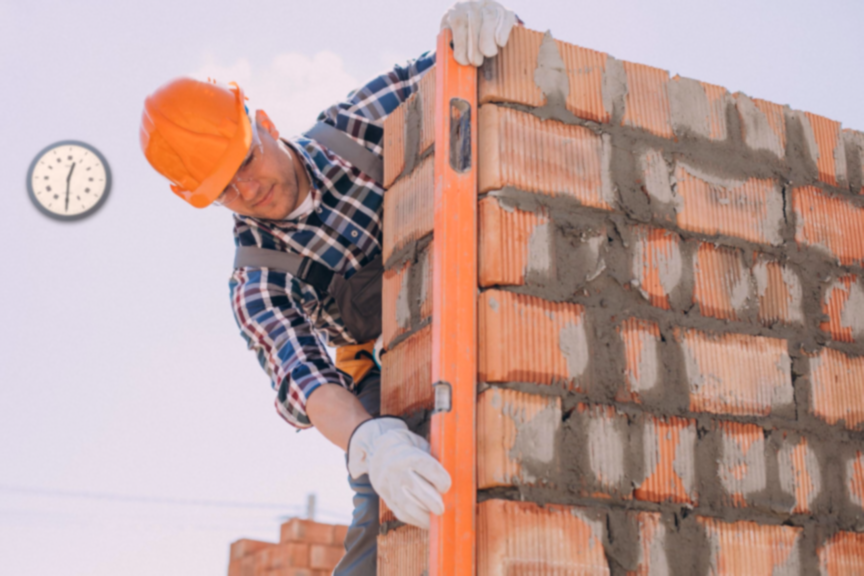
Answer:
12 h 30 min
